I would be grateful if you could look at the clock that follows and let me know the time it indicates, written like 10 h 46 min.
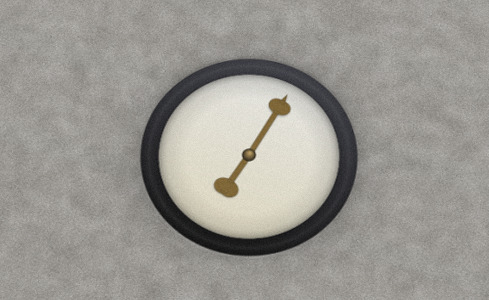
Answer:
7 h 05 min
